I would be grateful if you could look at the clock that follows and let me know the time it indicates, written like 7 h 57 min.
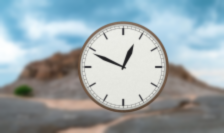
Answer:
12 h 49 min
